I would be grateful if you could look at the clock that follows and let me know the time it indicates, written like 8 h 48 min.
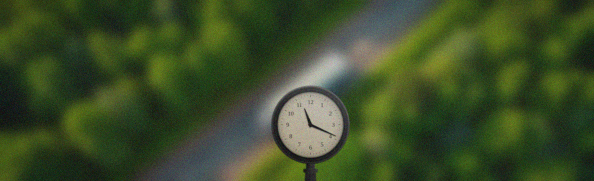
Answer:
11 h 19 min
